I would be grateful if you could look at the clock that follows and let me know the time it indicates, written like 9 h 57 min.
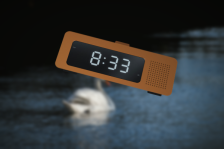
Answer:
8 h 33 min
